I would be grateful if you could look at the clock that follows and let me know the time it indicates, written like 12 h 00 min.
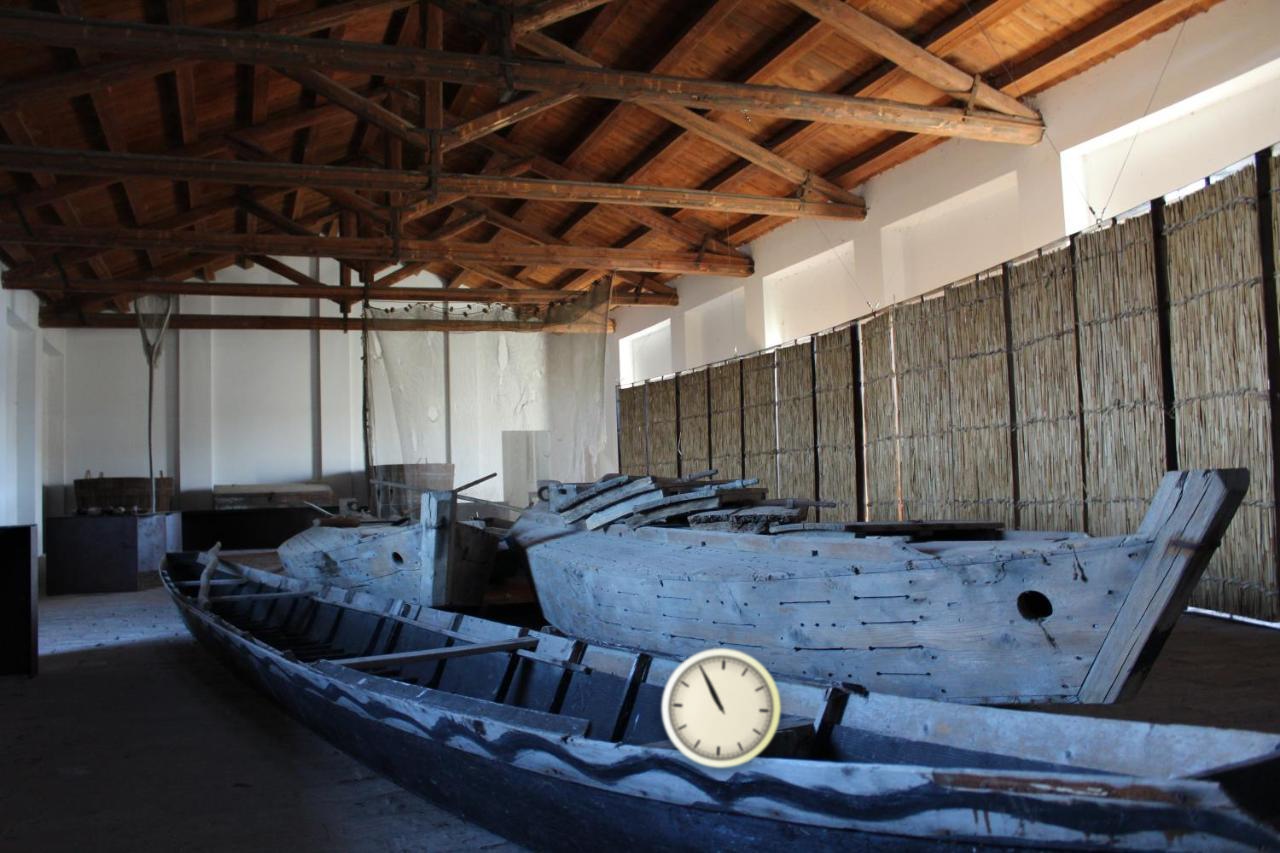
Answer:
10 h 55 min
